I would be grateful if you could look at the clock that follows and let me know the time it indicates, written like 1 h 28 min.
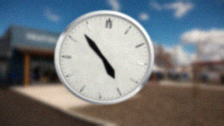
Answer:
4 h 53 min
